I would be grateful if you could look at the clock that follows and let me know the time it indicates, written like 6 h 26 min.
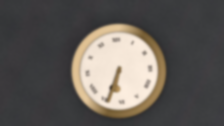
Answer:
6 h 34 min
